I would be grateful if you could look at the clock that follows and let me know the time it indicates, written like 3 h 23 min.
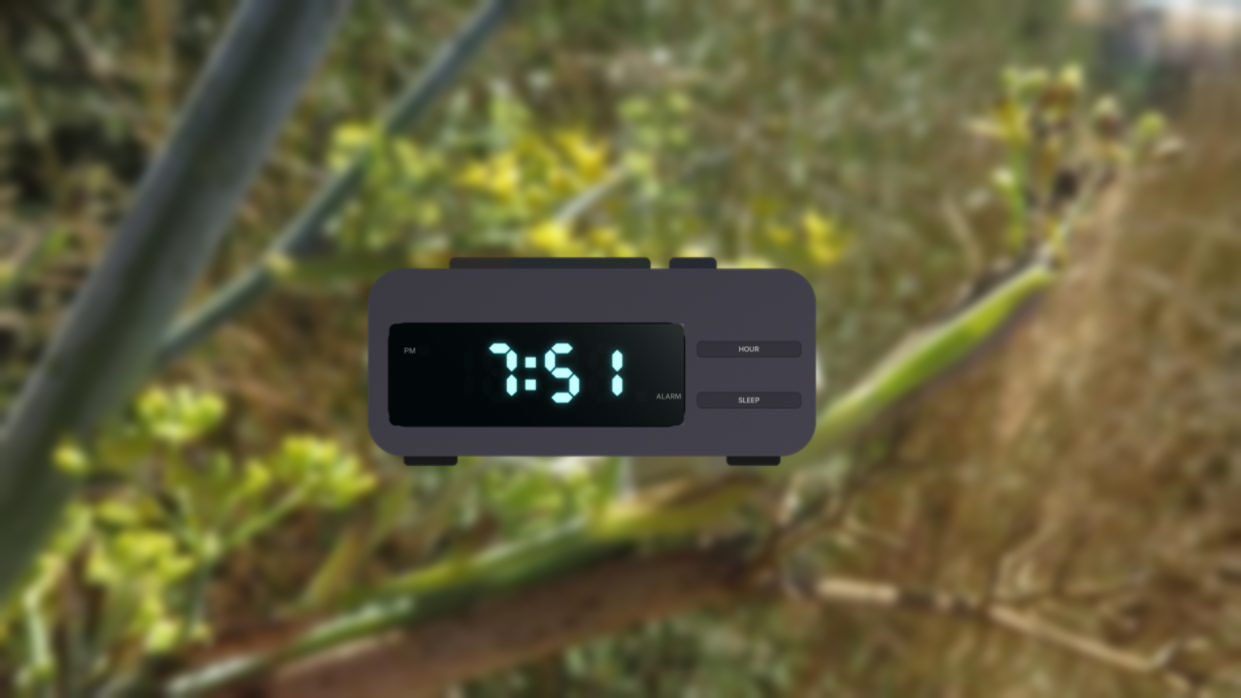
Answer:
7 h 51 min
